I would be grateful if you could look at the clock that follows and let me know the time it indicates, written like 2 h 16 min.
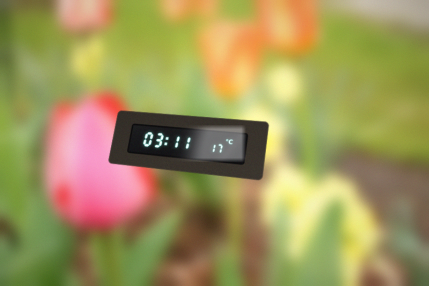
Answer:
3 h 11 min
